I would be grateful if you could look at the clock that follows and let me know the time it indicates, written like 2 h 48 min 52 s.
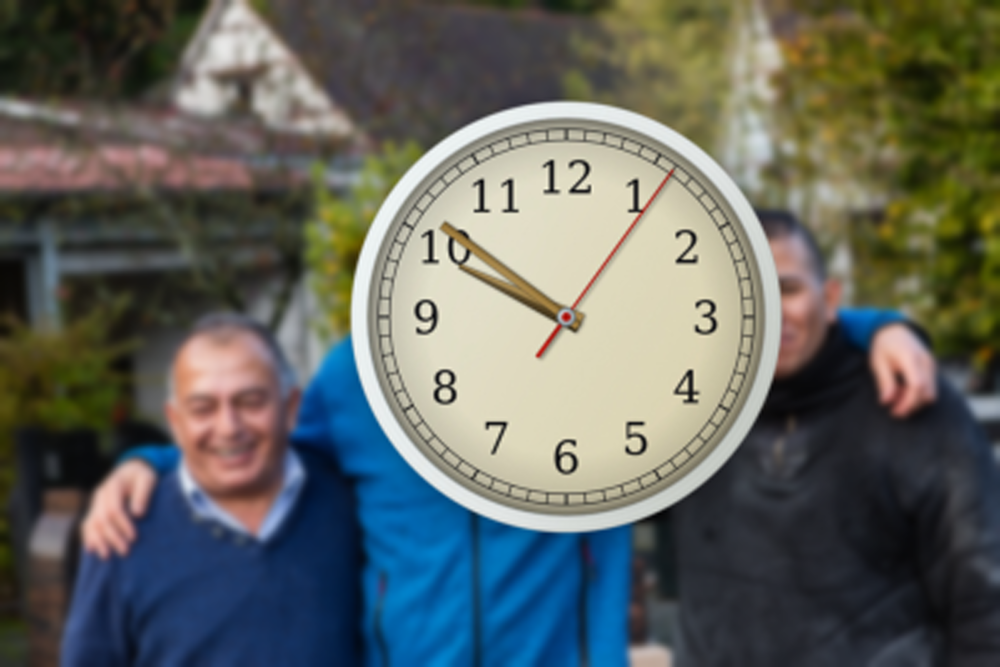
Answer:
9 h 51 min 06 s
